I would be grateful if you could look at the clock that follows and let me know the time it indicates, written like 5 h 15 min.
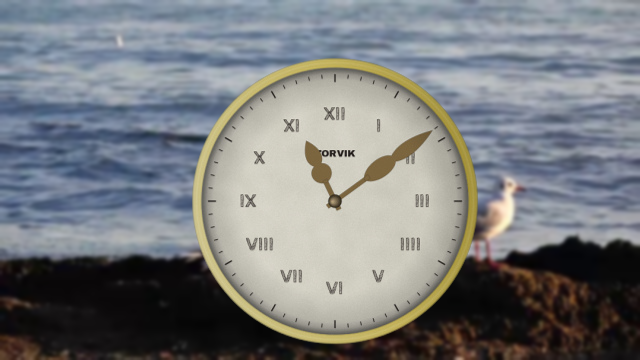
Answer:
11 h 09 min
